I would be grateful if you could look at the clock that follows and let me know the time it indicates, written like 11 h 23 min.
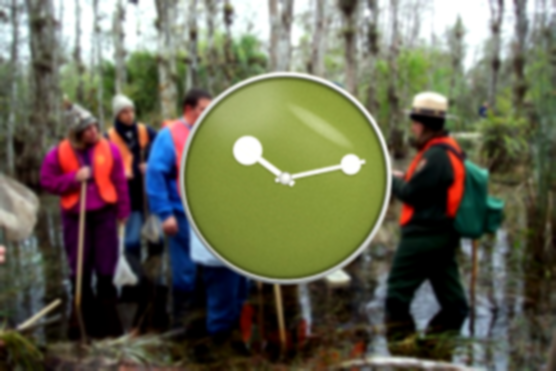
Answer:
10 h 13 min
